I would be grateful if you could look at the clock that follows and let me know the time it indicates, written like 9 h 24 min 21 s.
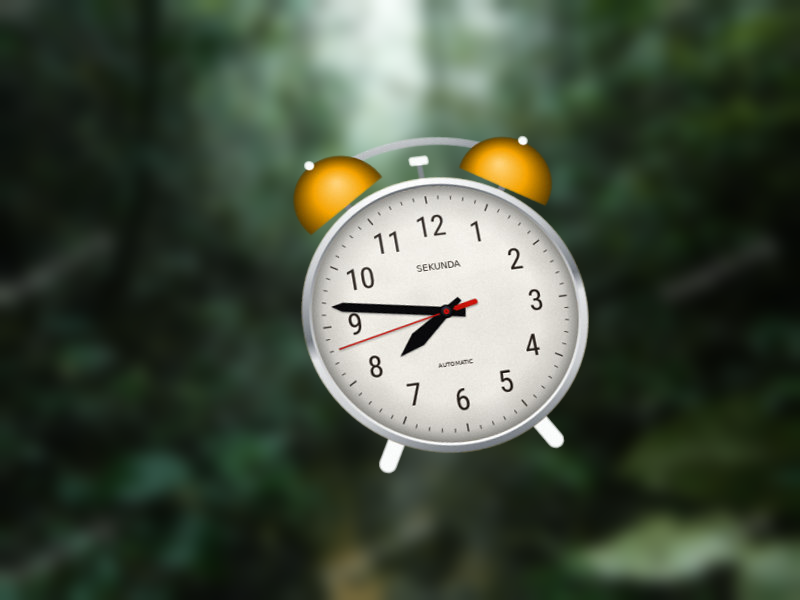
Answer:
7 h 46 min 43 s
